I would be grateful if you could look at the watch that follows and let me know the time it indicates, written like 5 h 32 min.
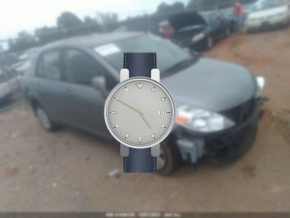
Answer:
4 h 50 min
